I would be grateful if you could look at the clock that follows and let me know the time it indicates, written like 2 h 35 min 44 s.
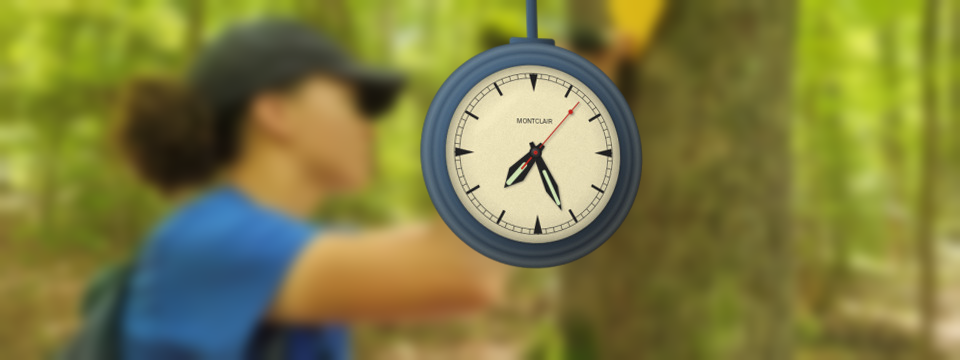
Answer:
7 h 26 min 07 s
